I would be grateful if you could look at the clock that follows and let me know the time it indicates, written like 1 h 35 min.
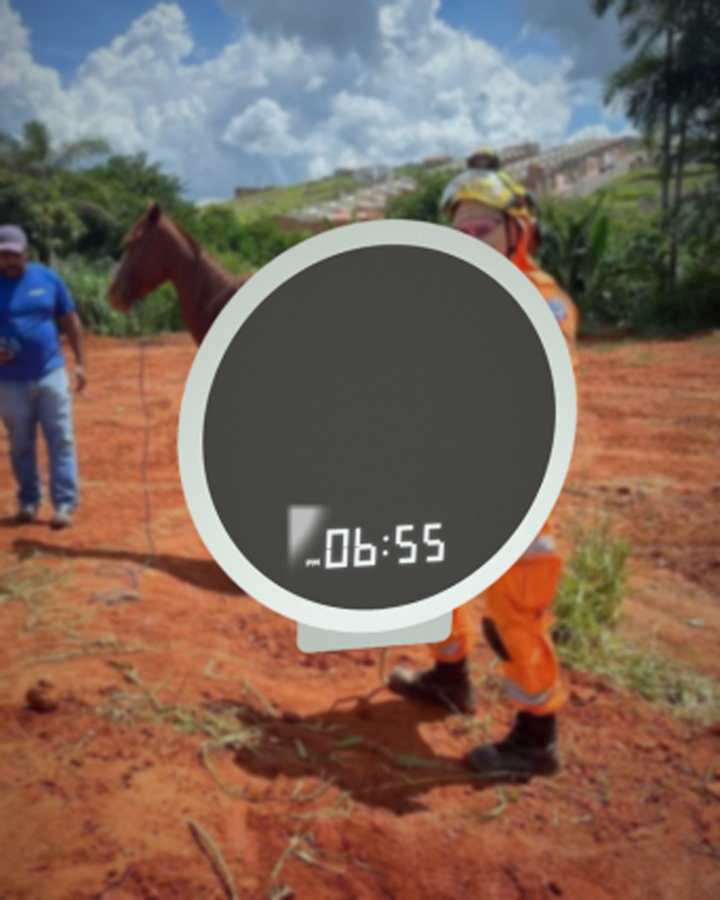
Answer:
6 h 55 min
